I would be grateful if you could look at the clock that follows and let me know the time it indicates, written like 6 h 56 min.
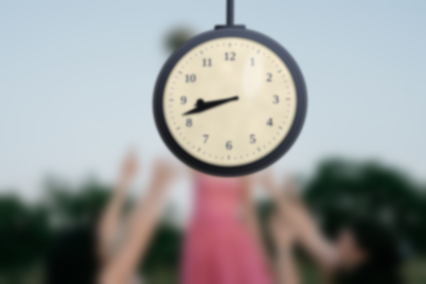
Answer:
8 h 42 min
